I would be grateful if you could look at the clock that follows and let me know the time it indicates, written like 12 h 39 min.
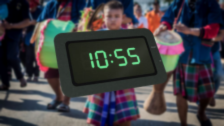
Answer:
10 h 55 min
